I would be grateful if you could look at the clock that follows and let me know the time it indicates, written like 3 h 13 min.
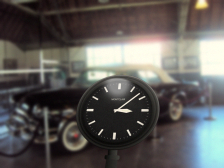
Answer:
3 h 08 min
